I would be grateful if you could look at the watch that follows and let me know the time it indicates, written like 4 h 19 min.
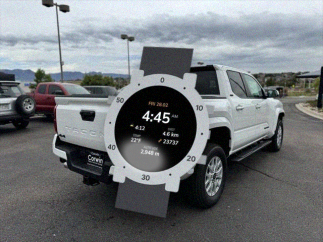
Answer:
4 h 45 min
